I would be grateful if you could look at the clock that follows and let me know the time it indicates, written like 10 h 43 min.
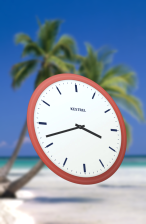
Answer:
3 h 42 min
